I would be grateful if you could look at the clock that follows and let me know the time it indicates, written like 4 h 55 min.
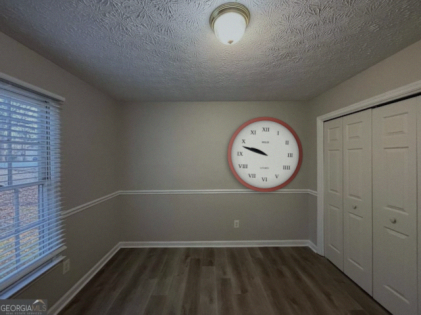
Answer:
9 h 48 min
